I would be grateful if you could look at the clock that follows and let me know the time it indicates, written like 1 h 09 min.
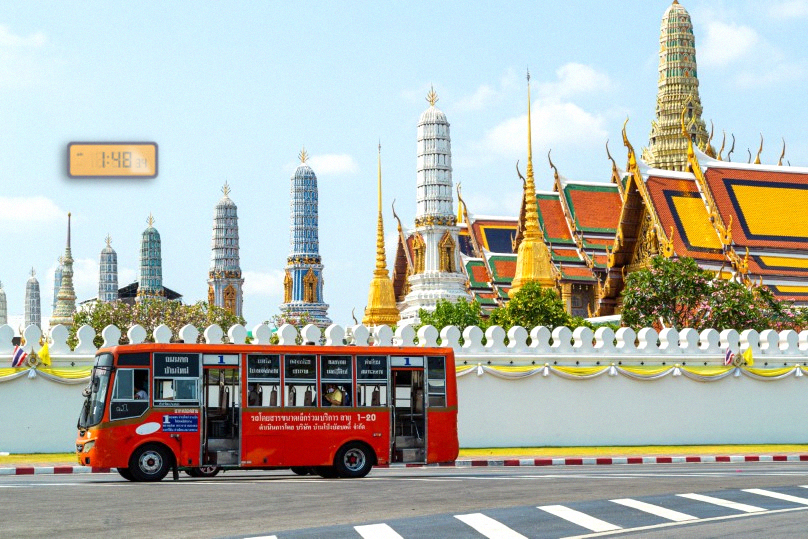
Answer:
1 h 48 min
